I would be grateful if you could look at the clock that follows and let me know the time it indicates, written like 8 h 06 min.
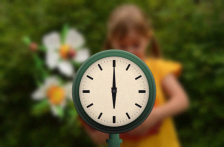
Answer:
6 h 00 min
